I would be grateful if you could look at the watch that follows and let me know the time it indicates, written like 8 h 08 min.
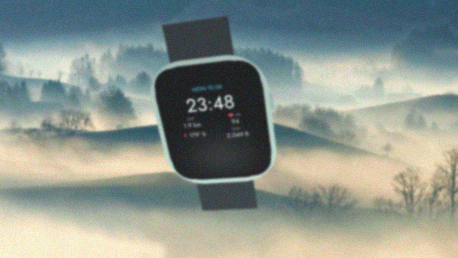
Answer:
23 h 48 min
